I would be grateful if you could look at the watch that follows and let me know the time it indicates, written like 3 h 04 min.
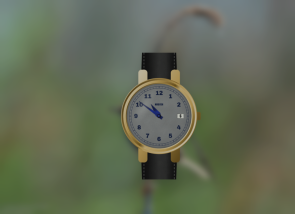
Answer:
10 h 51 min
